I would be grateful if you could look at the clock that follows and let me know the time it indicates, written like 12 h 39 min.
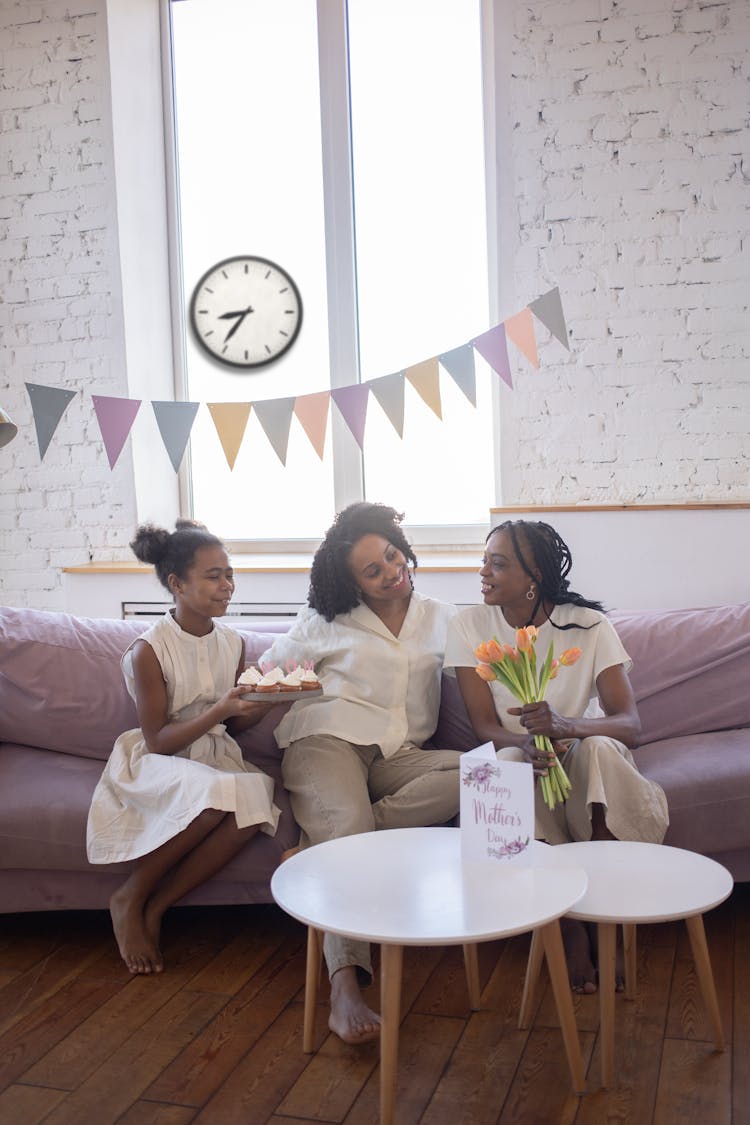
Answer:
8 h 36 min
